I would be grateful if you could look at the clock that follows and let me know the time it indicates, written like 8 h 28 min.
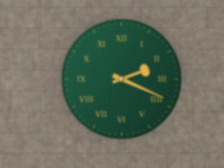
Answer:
2 h 19 min
